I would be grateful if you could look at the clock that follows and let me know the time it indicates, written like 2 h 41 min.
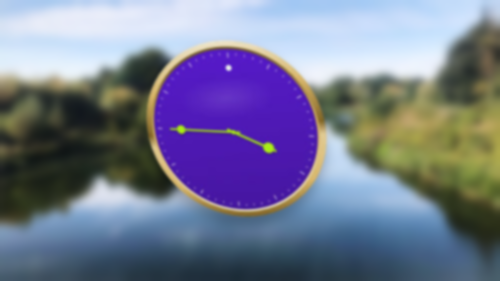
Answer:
3 h 45 min
